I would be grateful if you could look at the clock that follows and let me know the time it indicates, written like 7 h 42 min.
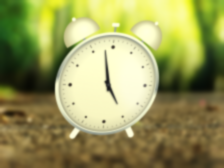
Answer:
4 h 58 min
